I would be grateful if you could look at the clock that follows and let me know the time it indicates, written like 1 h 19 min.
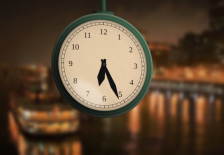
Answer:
6 h 26 min
